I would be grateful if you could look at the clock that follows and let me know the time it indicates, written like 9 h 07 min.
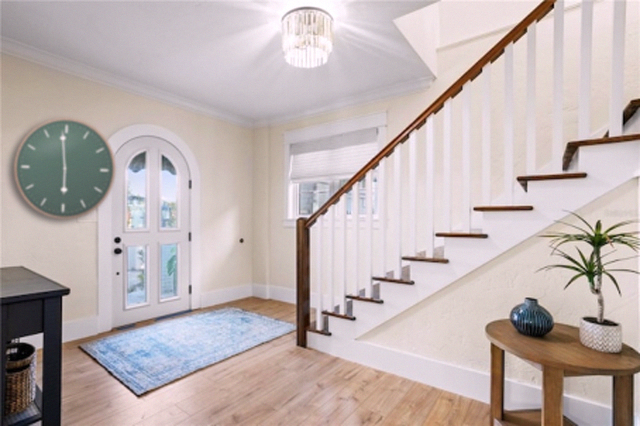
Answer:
5 h 59 min
